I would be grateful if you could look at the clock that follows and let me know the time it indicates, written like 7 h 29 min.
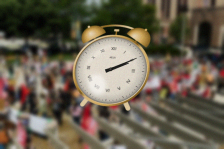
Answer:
2 h 10 min
